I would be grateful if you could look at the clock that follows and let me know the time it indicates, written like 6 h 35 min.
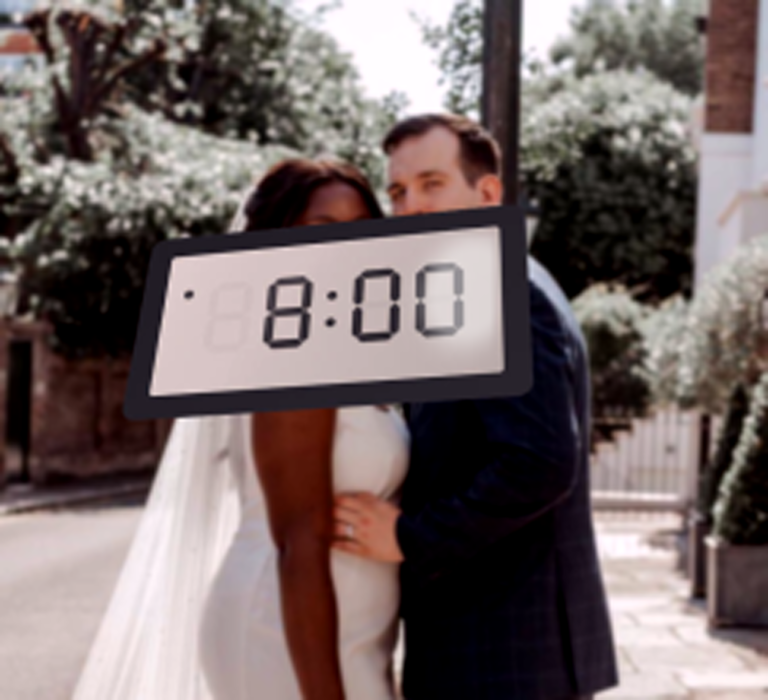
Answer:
8 h 00 min
